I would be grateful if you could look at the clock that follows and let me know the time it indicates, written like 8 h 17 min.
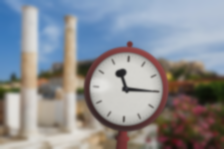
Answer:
11 h 15 min
